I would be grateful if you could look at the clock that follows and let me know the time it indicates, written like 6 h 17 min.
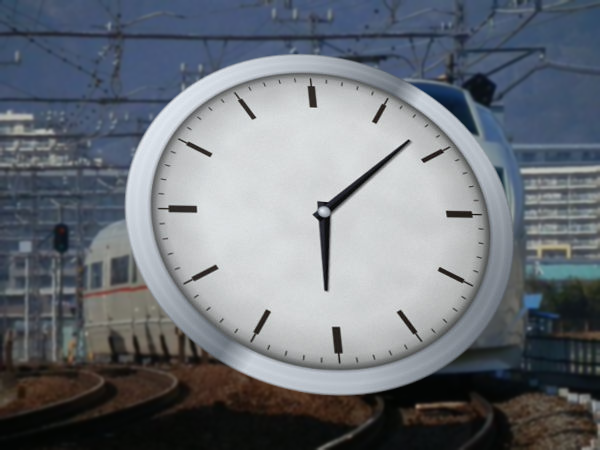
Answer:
6 h 08 min
